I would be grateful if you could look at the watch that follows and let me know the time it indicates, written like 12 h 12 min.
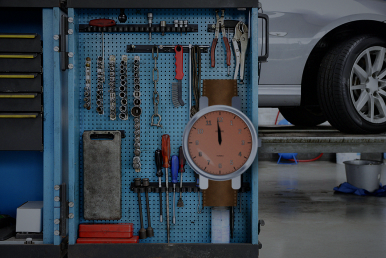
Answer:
11 h 59 min
